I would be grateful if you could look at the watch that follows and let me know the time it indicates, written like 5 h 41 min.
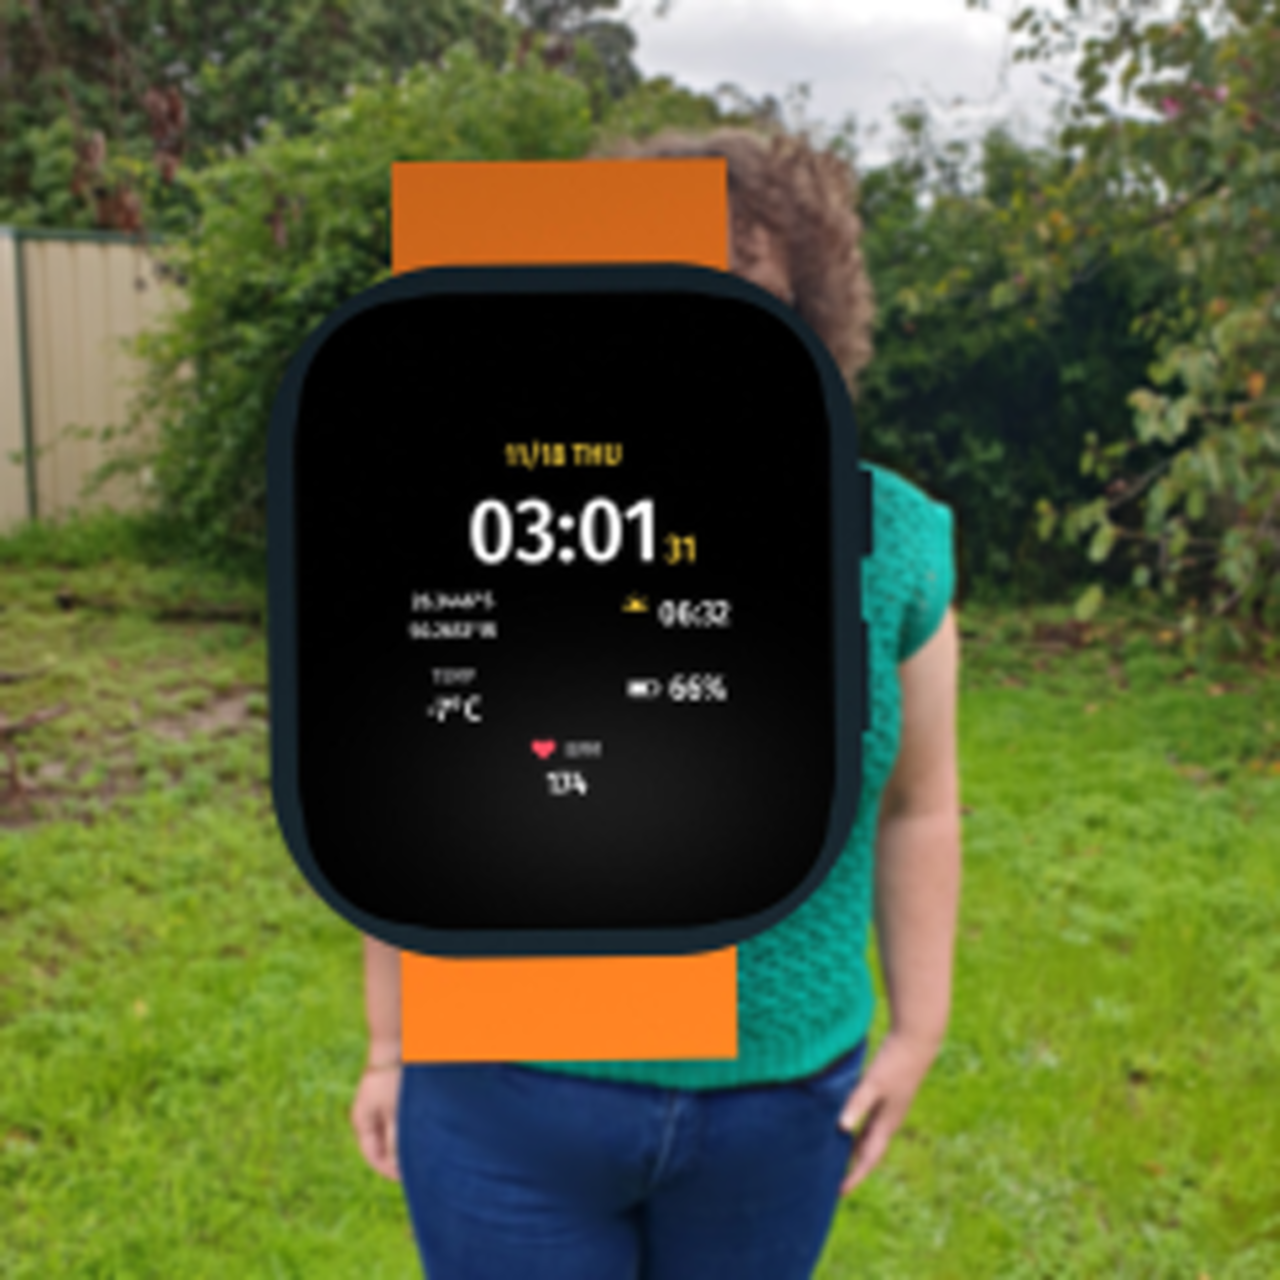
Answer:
3 h 01 min
